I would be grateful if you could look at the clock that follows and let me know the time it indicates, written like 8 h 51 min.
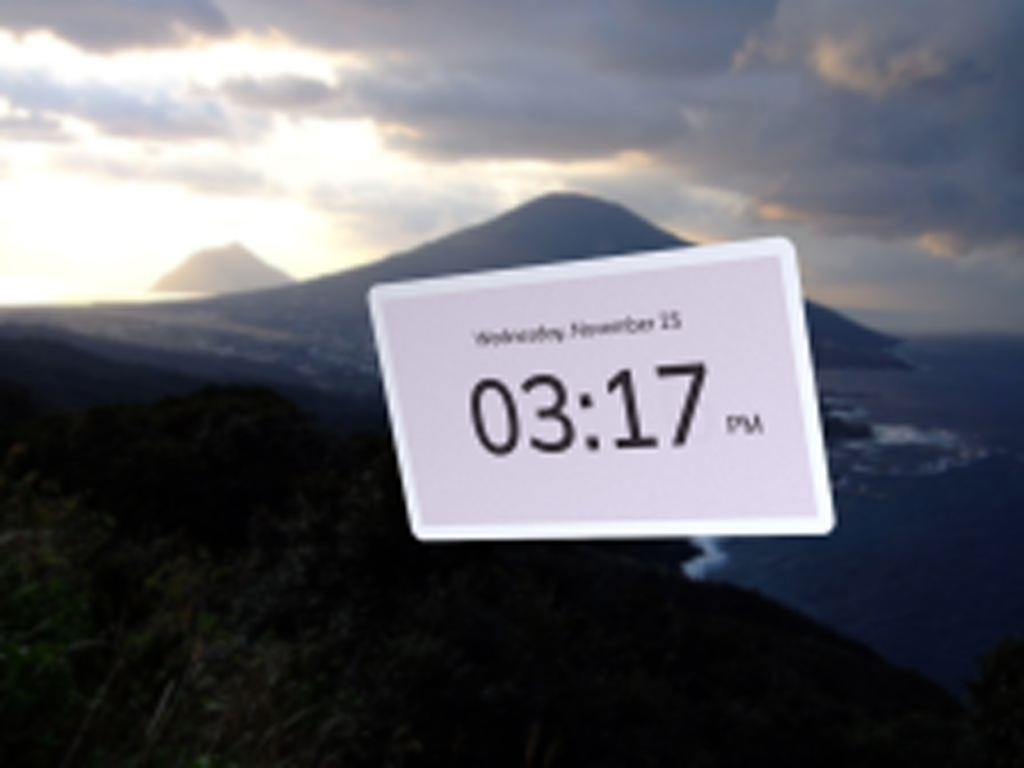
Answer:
3 h 17 min
